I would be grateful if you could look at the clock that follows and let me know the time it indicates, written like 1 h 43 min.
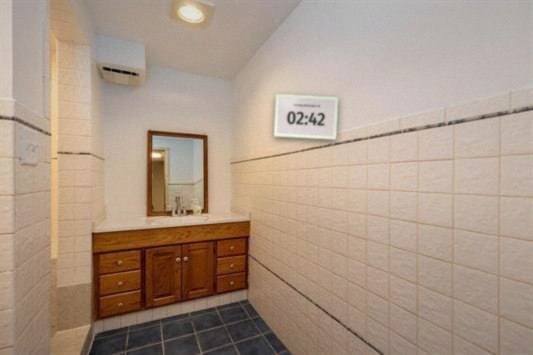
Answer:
2 h 42 min
